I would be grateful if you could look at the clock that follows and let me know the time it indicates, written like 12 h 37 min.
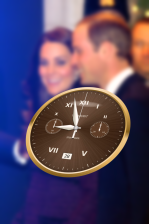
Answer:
8 h 57 min
